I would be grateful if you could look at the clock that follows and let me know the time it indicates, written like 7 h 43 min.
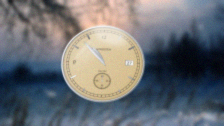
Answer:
10 h 53 min
